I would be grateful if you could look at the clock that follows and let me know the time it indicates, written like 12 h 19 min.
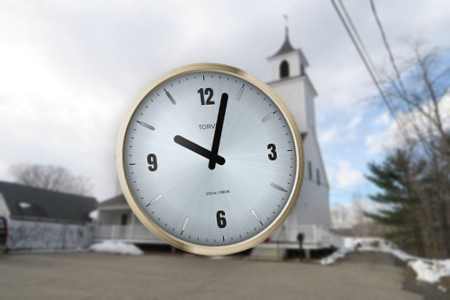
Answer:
10 h 03 min
